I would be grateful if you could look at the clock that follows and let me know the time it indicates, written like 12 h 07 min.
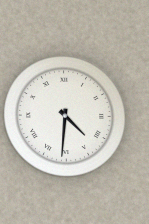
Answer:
4 h 31 min
